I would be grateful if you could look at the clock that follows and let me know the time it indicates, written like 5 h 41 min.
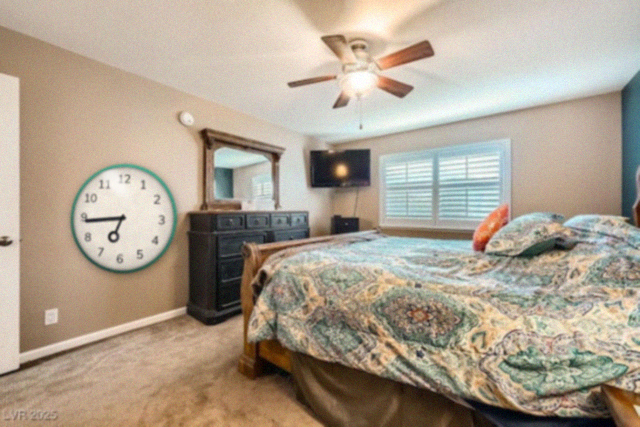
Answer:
6 h 44 min
